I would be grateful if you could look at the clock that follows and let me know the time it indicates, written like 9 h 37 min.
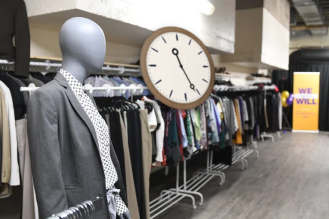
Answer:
11 h 26 min
